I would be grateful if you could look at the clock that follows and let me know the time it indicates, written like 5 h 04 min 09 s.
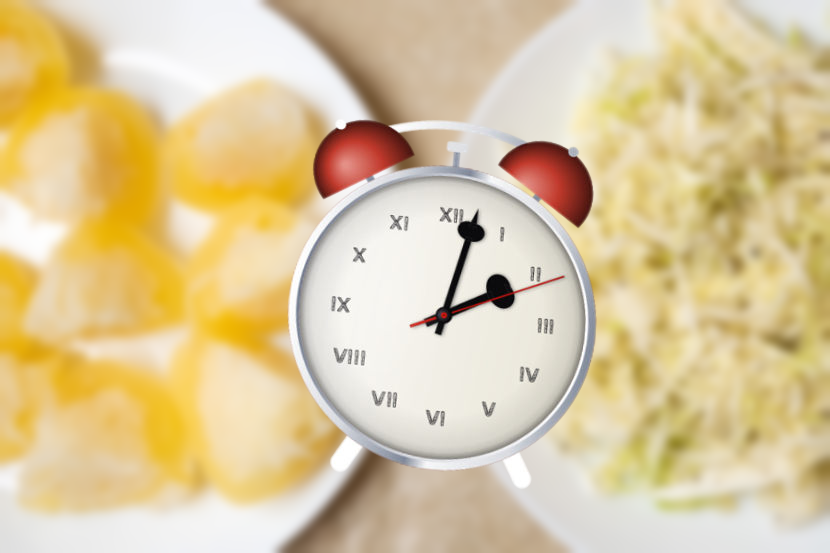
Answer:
2 h 02 min 11 s
